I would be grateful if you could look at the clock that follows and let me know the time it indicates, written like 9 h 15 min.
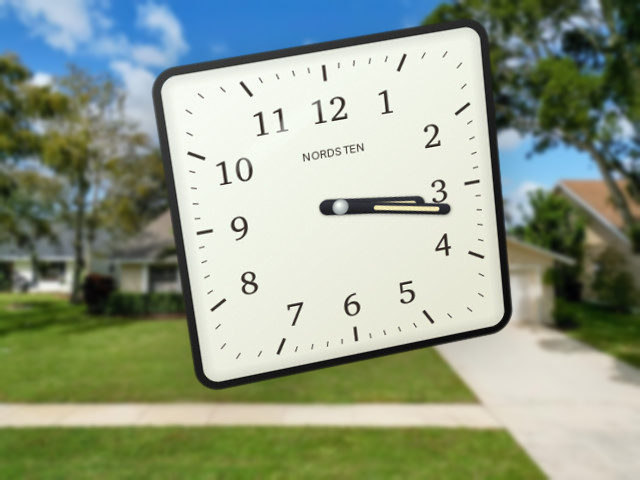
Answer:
3 h 17 min
